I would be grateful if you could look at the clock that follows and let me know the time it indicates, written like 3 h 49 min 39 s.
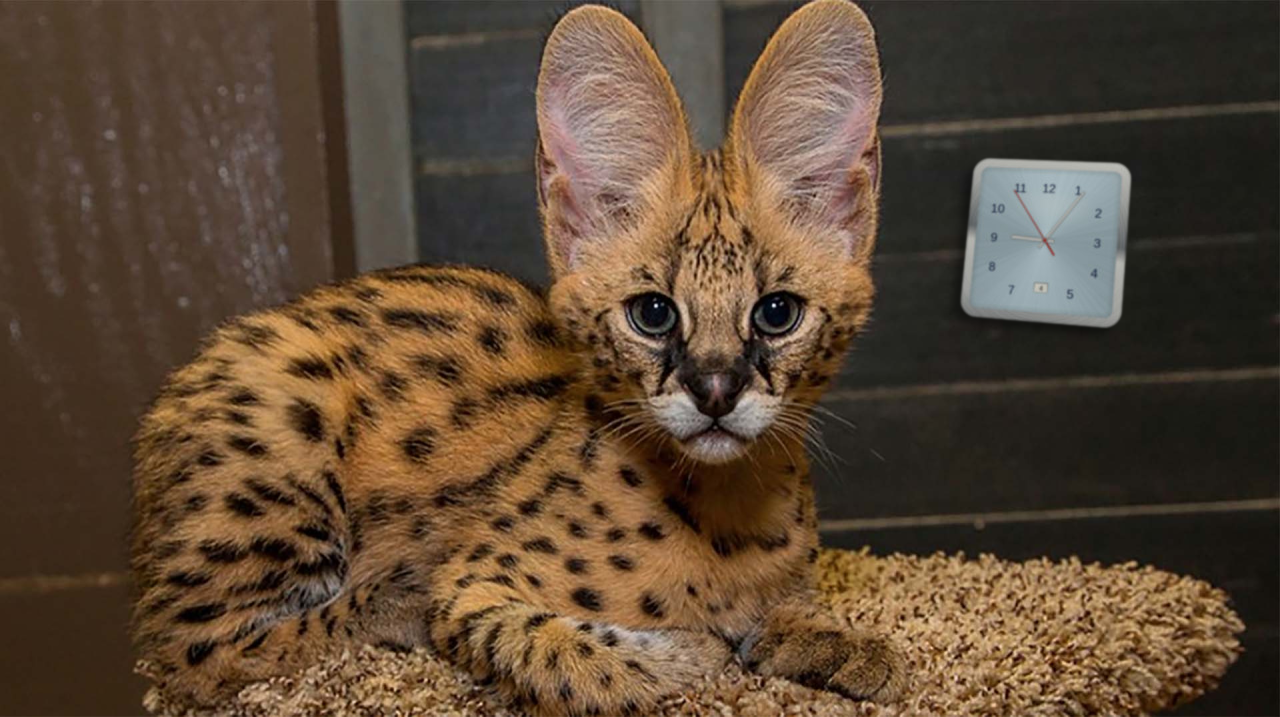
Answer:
9 h 05 min 54 s
